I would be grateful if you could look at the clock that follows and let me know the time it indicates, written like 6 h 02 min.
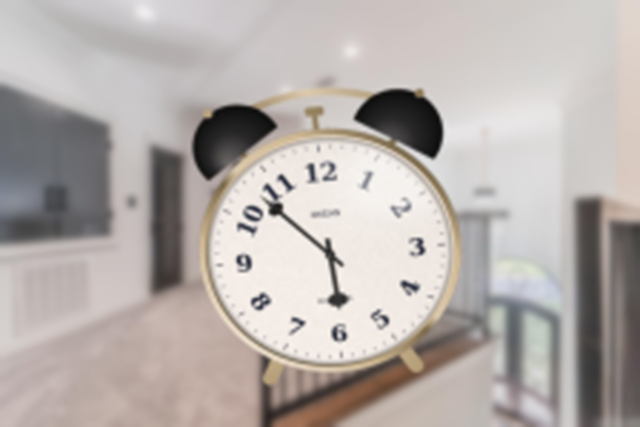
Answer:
5 h 53 min
